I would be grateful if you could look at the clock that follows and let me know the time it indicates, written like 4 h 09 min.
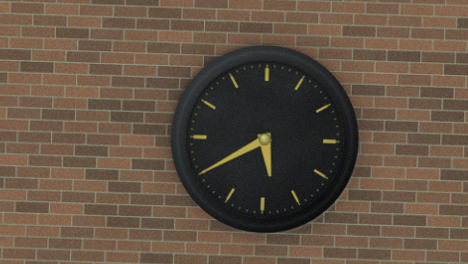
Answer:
5 h 40 min
